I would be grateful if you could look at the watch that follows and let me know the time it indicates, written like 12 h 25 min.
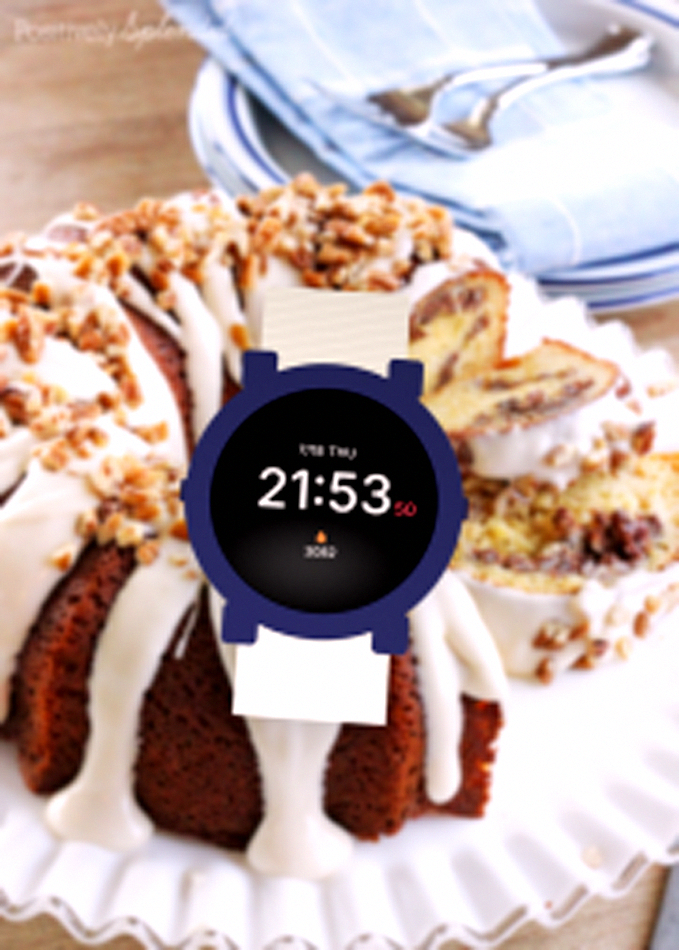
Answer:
21 h 53 min
